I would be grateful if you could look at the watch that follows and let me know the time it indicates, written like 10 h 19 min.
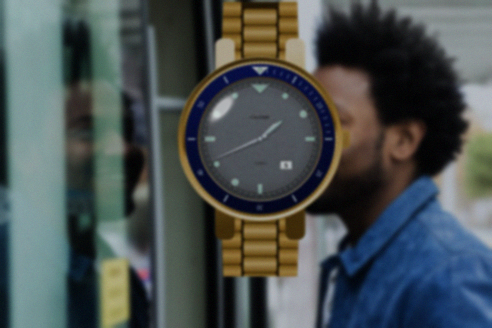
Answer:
1 h 41 min
